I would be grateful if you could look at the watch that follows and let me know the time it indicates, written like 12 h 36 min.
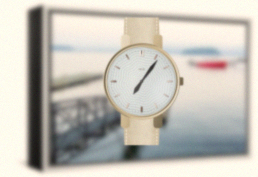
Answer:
7 h 06 min
